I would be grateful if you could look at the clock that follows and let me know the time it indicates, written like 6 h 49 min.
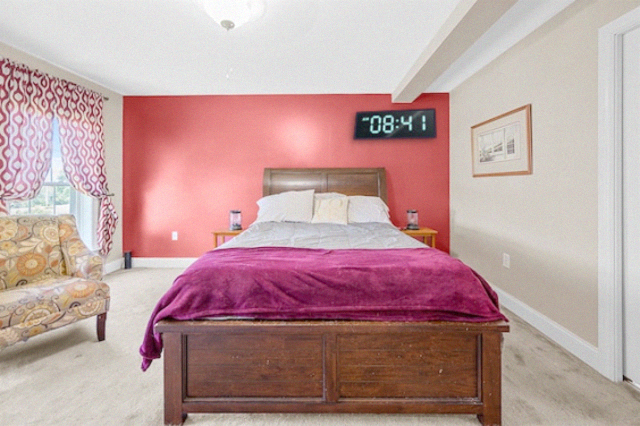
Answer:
8 h 41 min
